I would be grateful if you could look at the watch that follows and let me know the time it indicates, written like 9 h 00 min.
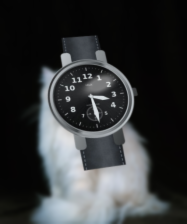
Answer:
3 h 29 min
